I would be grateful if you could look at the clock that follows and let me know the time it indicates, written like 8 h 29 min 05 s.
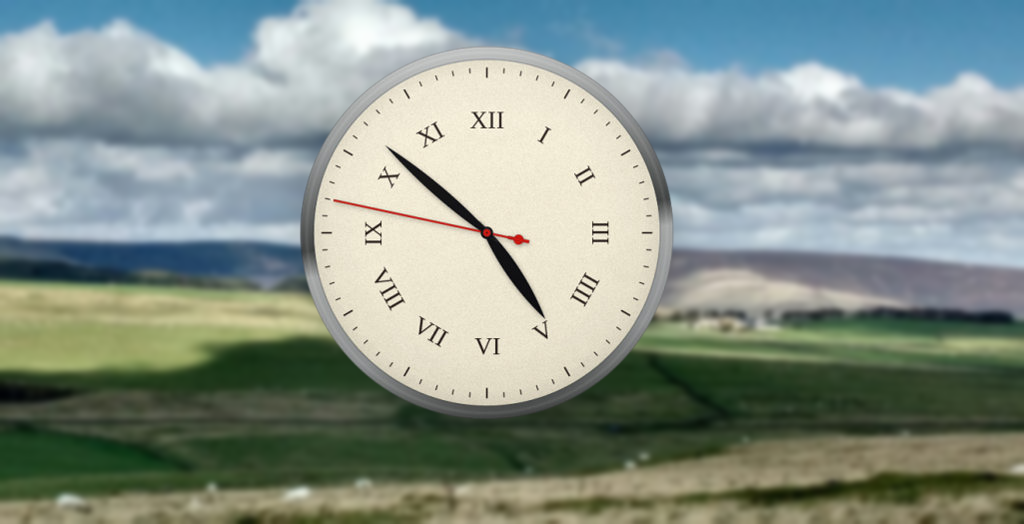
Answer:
4 h 51 min 47 s
